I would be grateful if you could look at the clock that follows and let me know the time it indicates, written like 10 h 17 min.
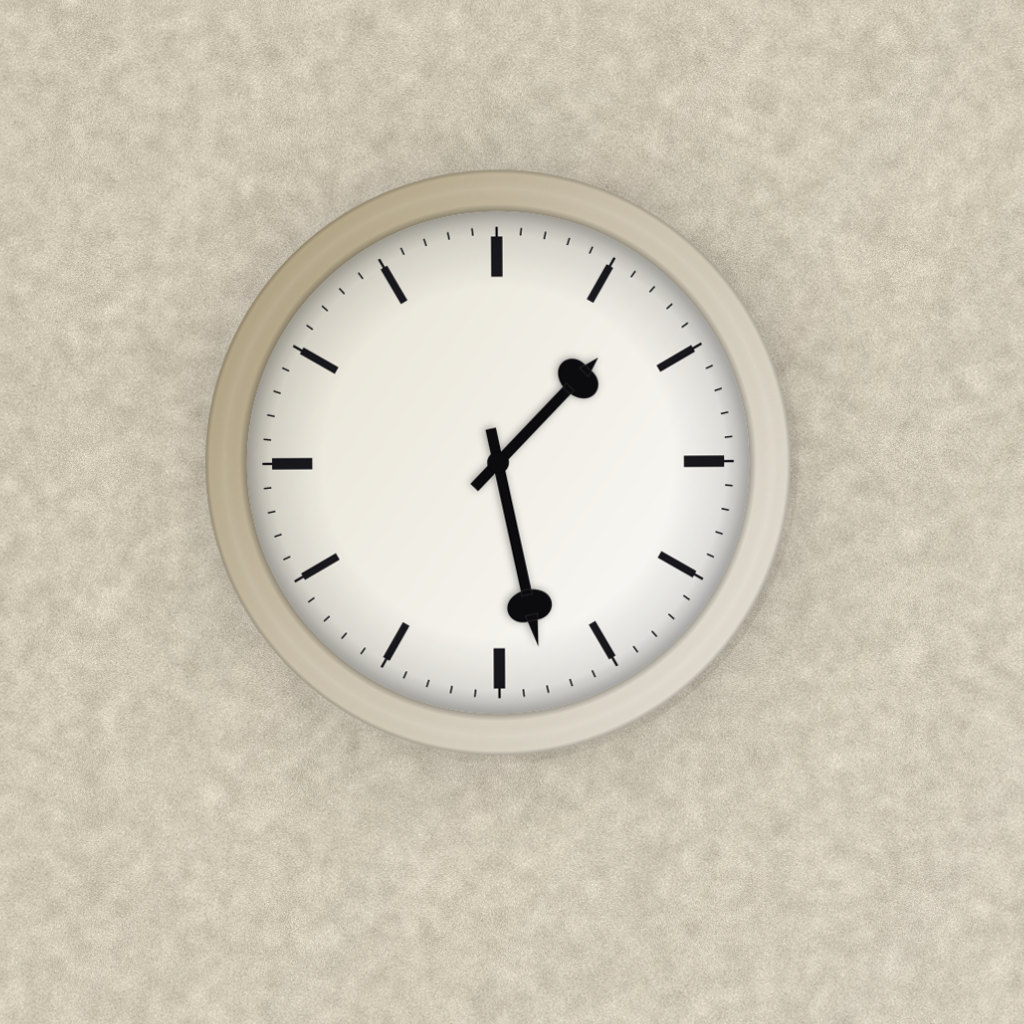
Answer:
1 h 28 min
